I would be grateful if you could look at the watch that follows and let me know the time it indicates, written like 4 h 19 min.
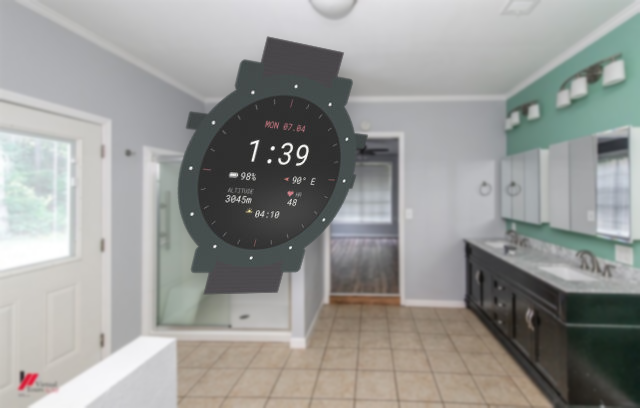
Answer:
1 h 39 min
